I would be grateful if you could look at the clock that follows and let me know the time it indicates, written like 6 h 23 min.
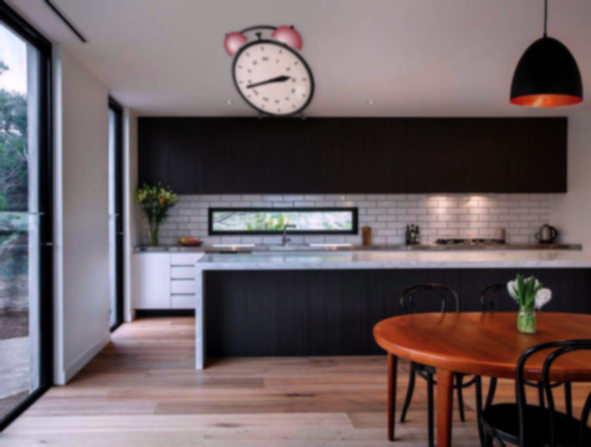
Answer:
2 h 43 min
